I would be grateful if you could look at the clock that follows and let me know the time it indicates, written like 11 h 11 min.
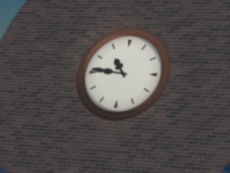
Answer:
10 h 46 min
